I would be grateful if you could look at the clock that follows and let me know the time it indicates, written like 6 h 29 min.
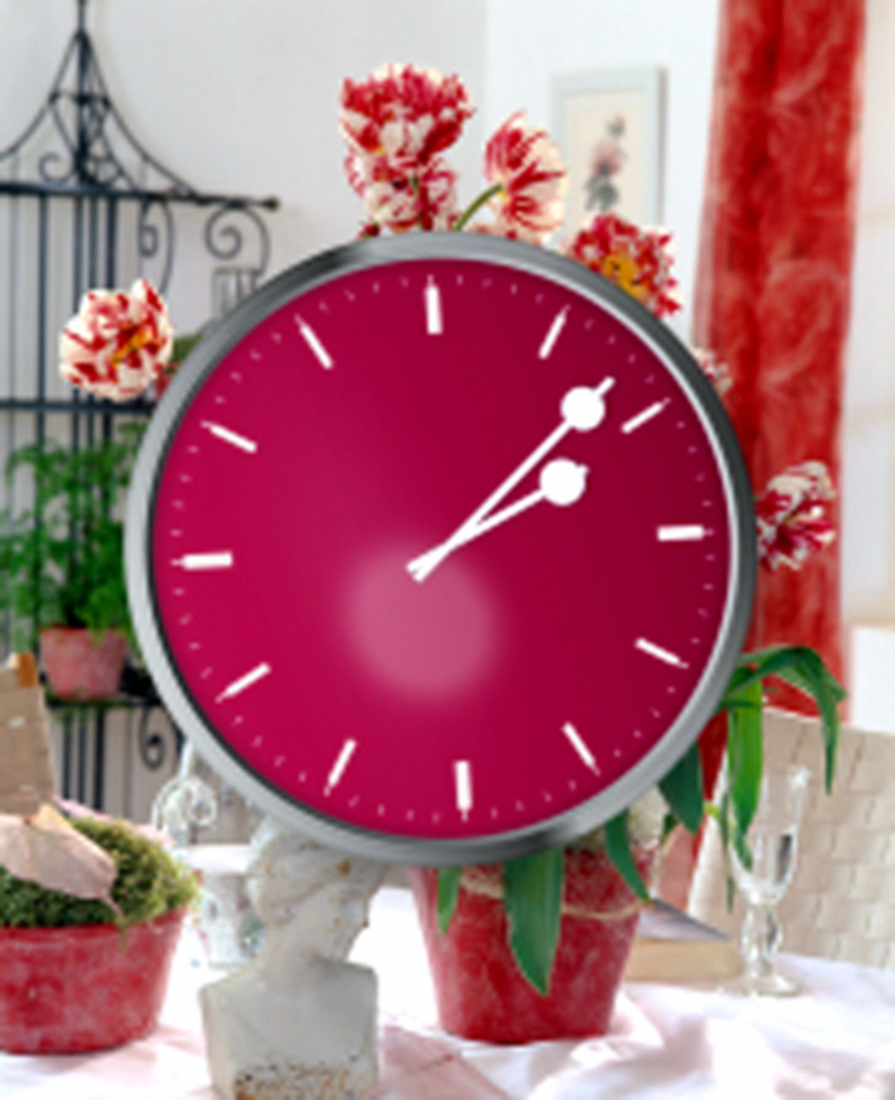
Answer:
2 h 08 min
